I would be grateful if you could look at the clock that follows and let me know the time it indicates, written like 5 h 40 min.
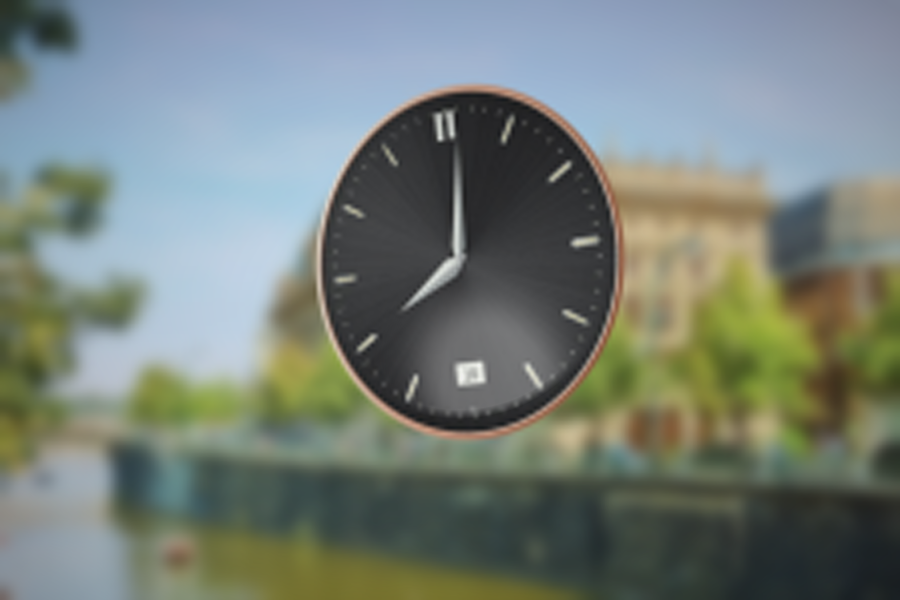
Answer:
8 h 01 min
